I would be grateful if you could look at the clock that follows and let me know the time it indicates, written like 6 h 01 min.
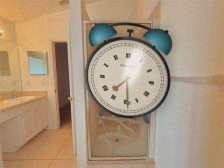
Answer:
7 h 29 min
